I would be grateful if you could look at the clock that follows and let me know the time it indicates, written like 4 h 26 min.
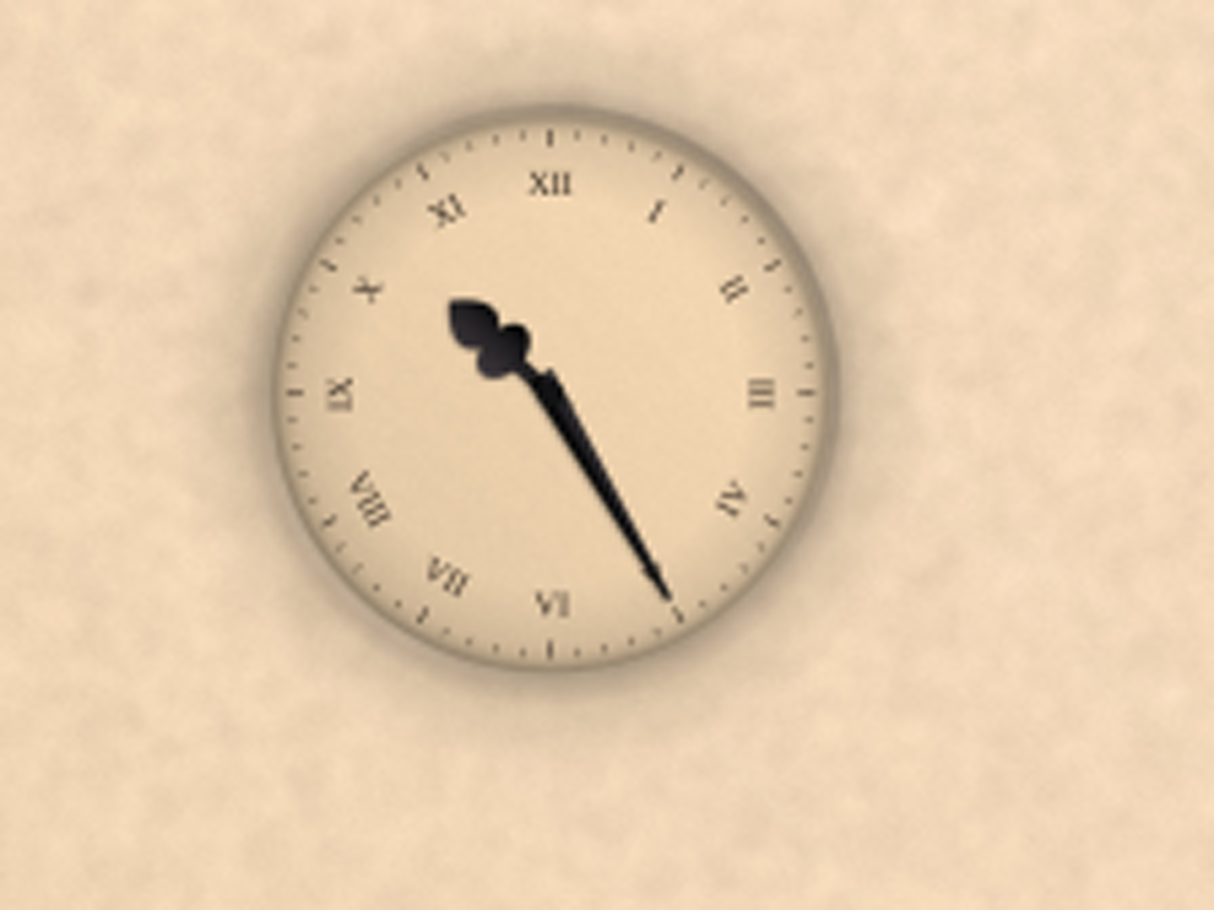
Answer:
10 h 25 min
